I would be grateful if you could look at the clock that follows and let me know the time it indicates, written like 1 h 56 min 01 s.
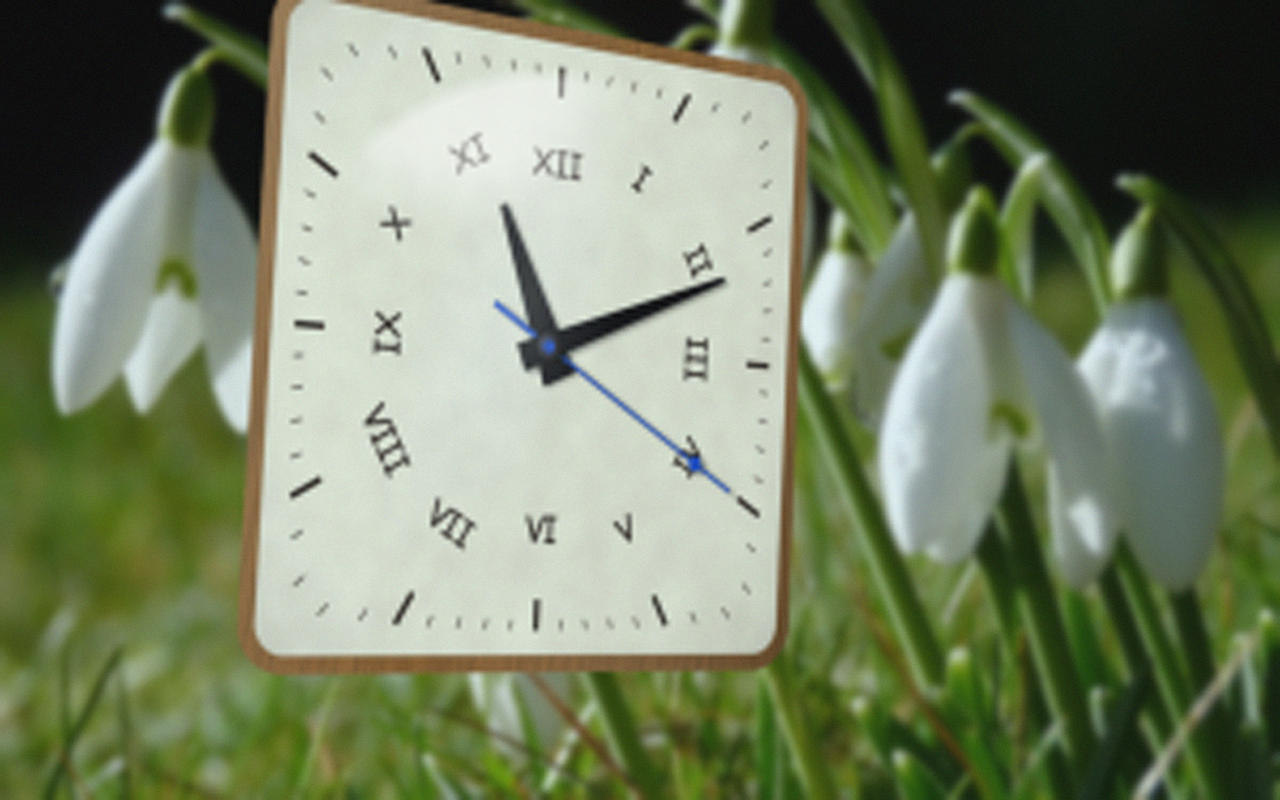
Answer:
11 h 11 min 20 s
